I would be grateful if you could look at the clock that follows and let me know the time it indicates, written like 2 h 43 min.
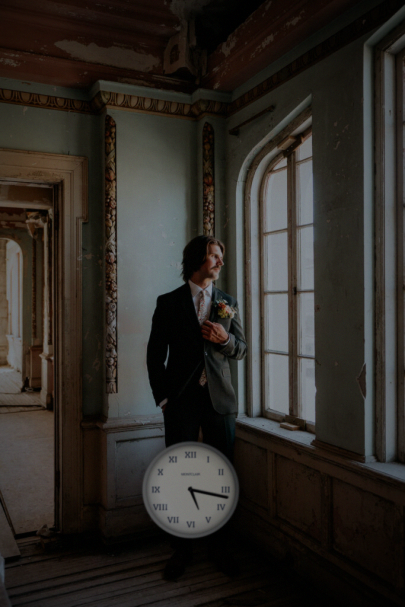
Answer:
5 h 17 min
